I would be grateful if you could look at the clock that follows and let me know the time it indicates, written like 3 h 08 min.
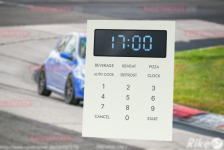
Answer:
17 h 00 min
